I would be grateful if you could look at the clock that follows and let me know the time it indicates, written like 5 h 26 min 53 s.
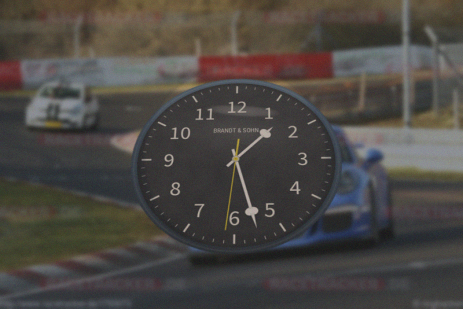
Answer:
1 h 27 min 31 s
